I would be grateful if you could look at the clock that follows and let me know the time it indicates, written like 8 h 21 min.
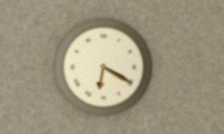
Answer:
6 h 20 min
